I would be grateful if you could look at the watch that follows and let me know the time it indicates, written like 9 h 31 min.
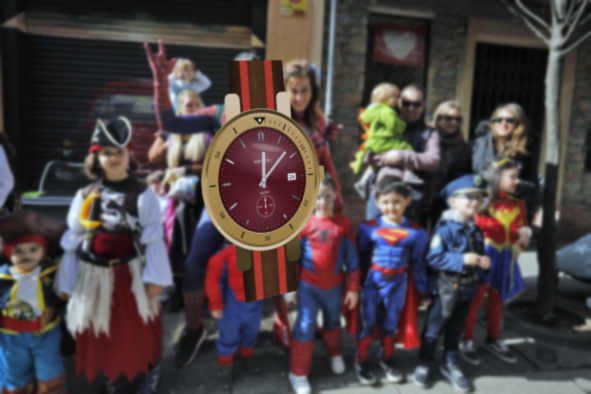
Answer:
12 h 08 min
